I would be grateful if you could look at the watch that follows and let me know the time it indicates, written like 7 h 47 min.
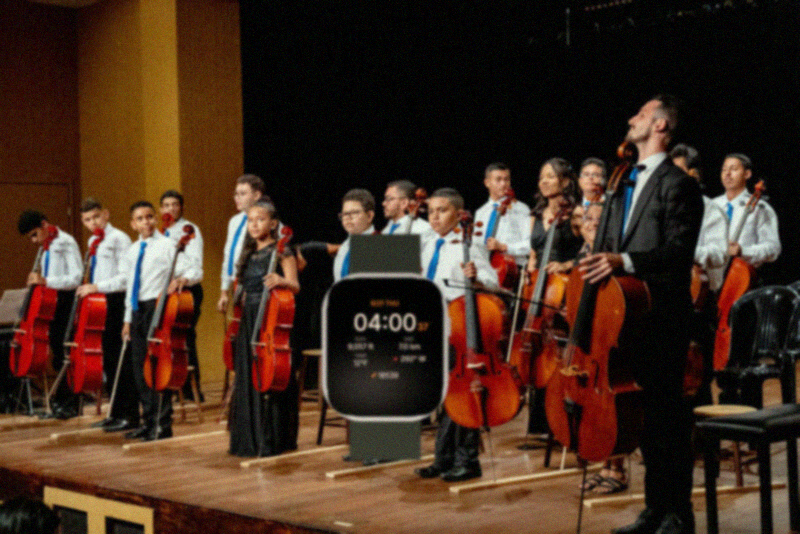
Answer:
4 h 00 min
